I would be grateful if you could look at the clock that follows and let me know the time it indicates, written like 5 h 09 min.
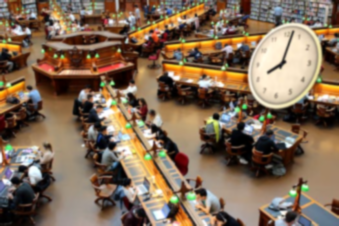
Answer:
8 h 02 min
